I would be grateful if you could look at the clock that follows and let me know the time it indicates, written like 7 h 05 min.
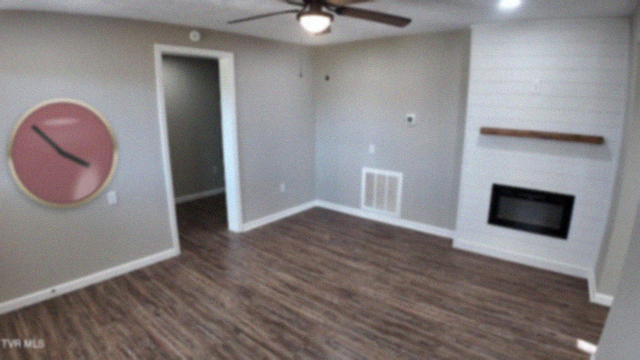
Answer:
3 h 52 min
